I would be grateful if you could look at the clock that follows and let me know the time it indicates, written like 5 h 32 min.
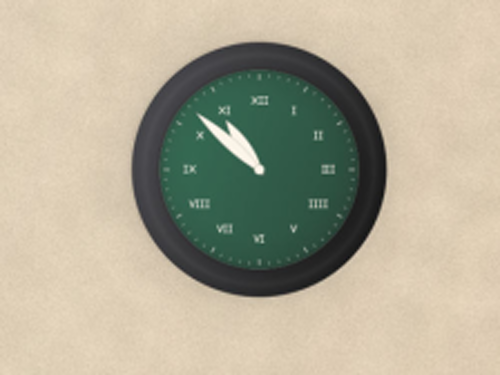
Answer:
10 h 52 min
